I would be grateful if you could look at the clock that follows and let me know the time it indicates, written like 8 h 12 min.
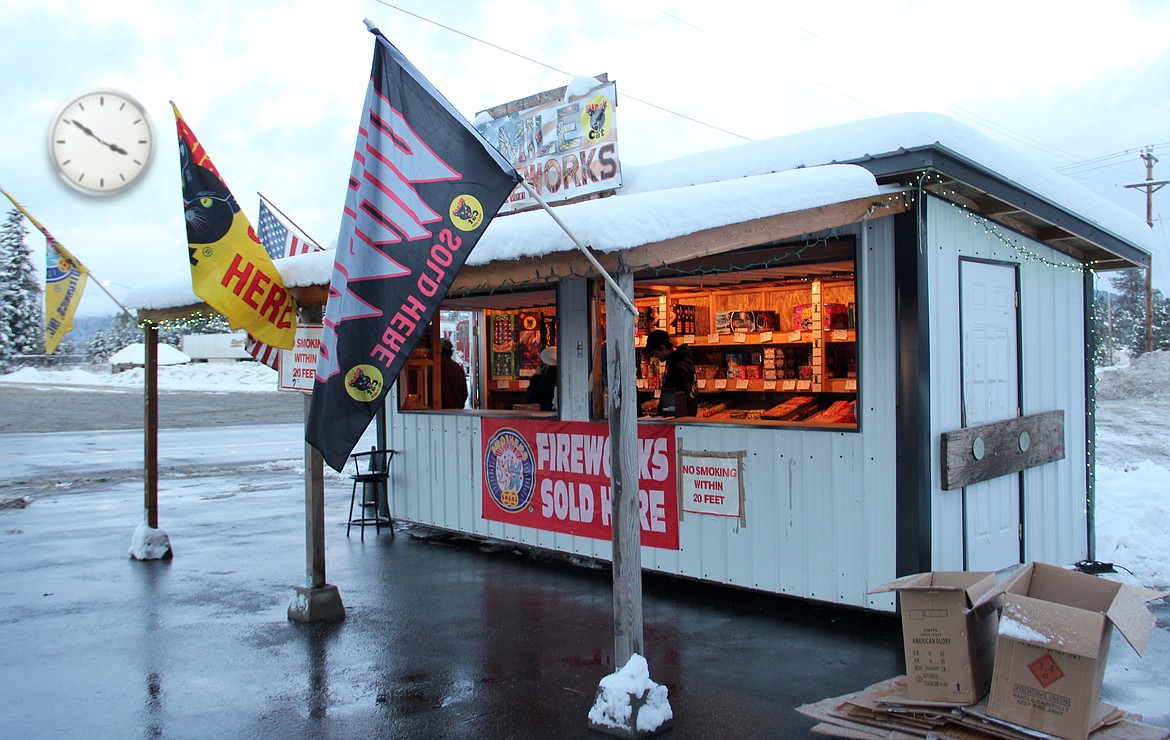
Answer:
3 h 51 min
